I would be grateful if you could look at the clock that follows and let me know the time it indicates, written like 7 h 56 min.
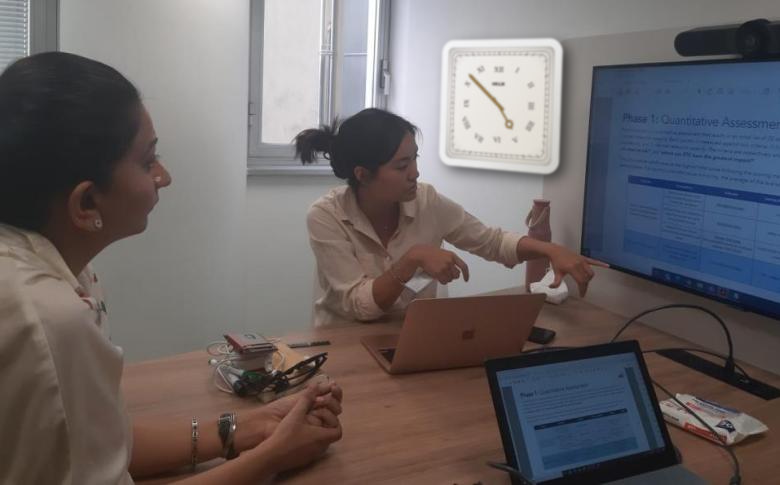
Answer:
4 h 52 min
